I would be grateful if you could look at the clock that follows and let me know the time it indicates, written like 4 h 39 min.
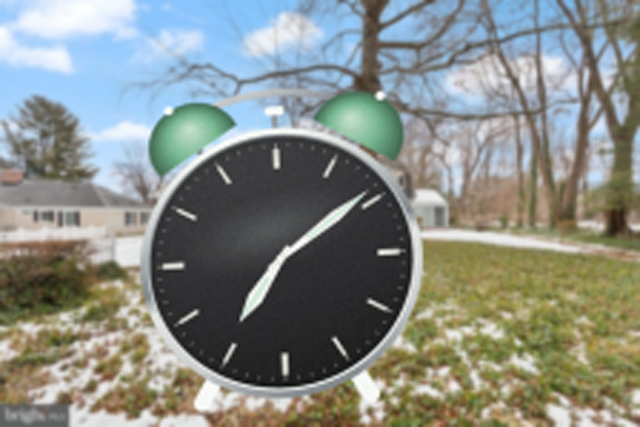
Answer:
7 h 09 min
